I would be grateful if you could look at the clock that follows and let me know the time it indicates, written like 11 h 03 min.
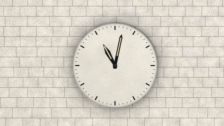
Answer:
11 h 02 min
